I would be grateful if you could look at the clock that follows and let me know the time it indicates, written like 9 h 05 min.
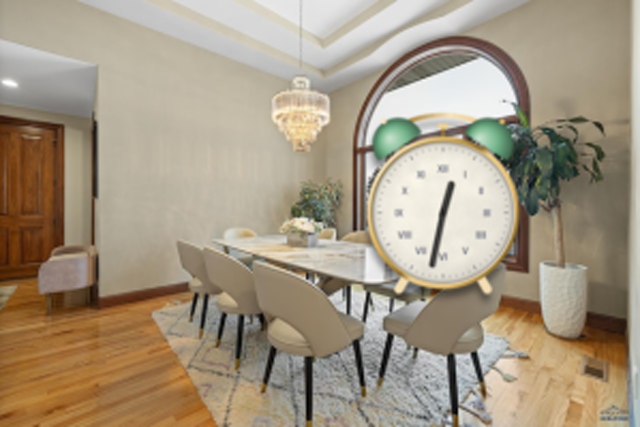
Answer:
12 h 32 min
